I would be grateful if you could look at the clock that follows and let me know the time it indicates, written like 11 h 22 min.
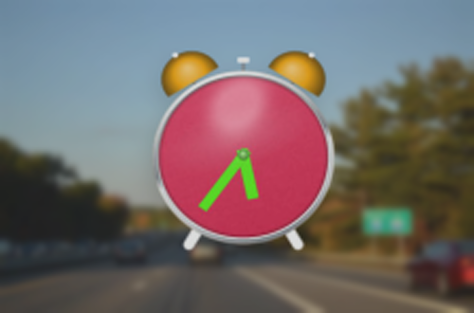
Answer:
5 h 36 min
